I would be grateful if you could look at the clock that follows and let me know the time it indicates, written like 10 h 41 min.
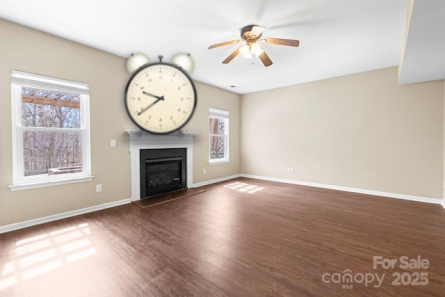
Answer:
9 h 39 min
